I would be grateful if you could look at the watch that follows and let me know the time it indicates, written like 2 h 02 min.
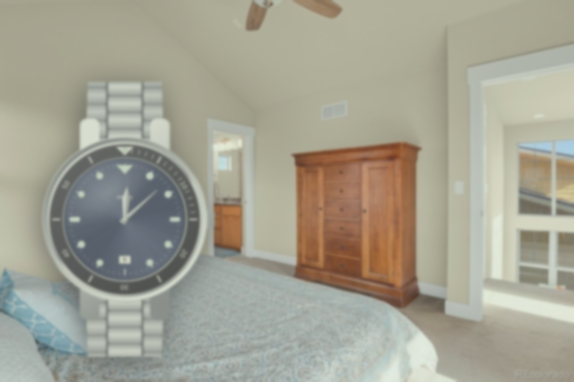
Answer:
12 h 08 min
